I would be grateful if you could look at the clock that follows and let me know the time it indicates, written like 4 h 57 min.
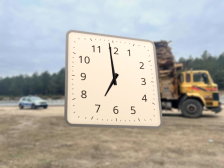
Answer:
6 h 59 min
